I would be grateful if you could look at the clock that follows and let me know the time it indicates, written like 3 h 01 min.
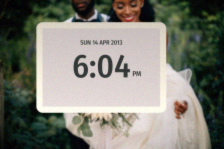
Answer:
6 h 04 min
